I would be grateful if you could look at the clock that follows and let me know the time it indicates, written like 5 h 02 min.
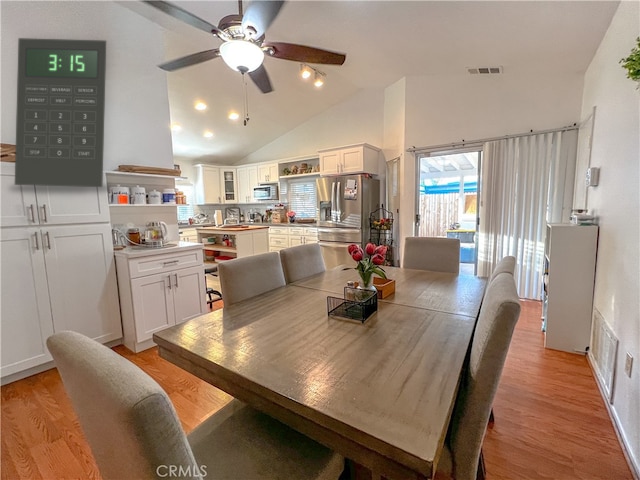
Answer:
3 h 15 min
